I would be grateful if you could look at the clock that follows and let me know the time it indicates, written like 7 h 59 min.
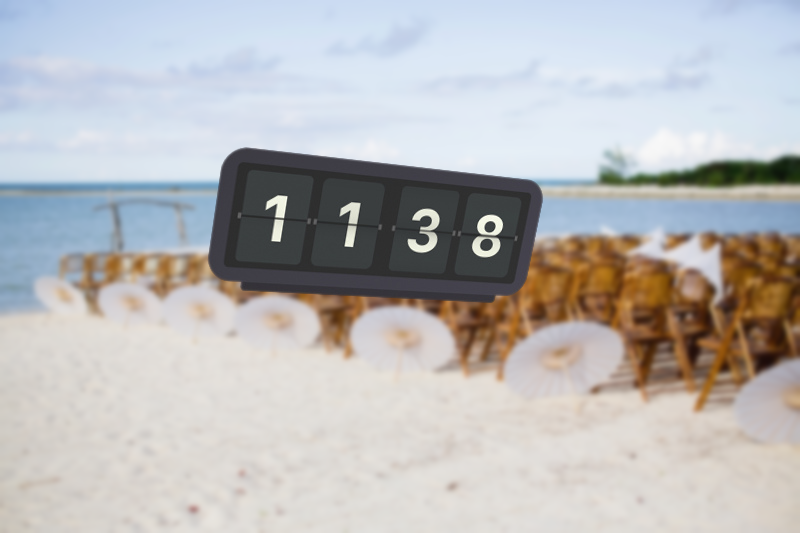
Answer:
11 h 38 min
